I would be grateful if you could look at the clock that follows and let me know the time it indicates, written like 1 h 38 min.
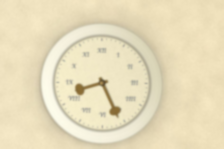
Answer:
8 h 26 min
